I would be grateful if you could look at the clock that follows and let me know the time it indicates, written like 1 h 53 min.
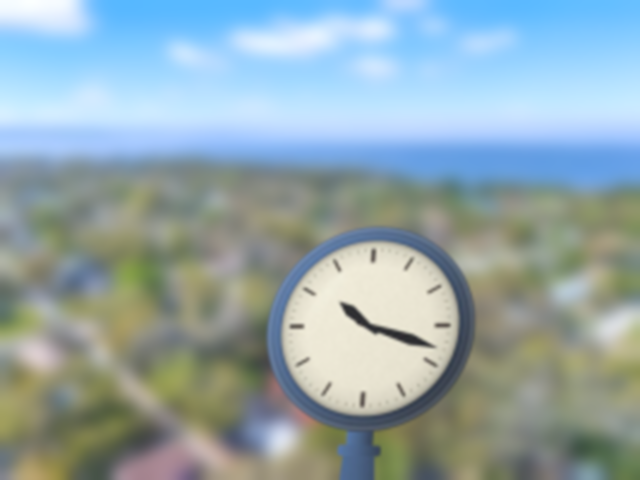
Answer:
10 h 18 min
